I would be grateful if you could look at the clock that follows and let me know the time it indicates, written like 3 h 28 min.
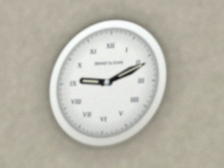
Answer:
9 h 11 min
